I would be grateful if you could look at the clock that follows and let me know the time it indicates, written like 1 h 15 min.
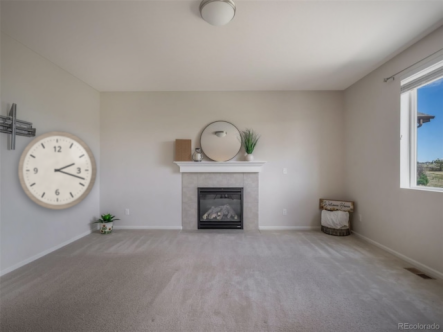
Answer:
2 h 18 min
